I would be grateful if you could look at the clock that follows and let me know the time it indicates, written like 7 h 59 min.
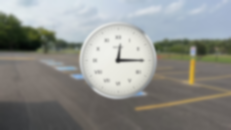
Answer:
12 h 15 min
